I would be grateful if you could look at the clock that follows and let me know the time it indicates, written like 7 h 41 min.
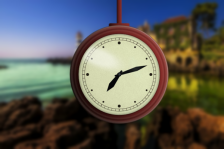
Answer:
7 h 12 min
